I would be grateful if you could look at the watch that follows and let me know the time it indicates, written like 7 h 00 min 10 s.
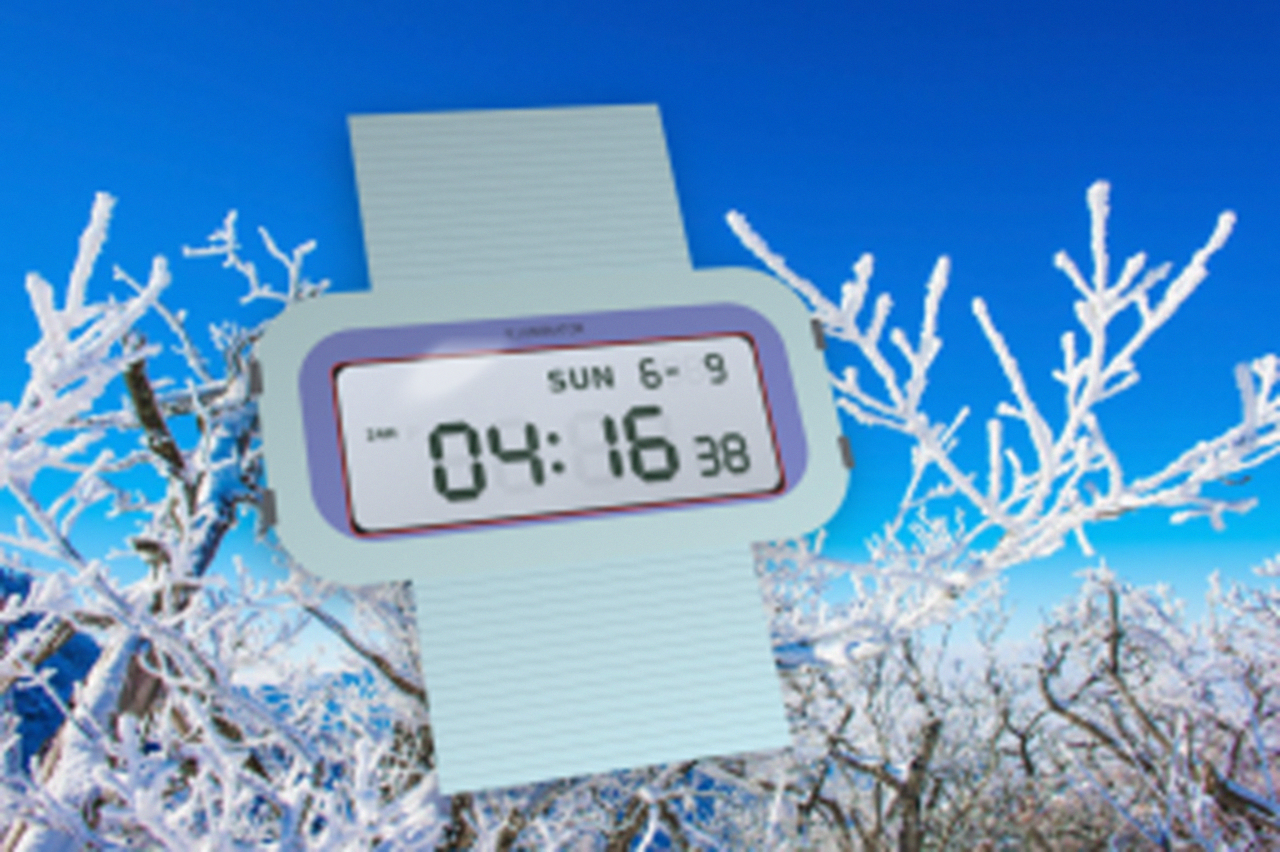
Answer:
4 h 16 min 38 s
